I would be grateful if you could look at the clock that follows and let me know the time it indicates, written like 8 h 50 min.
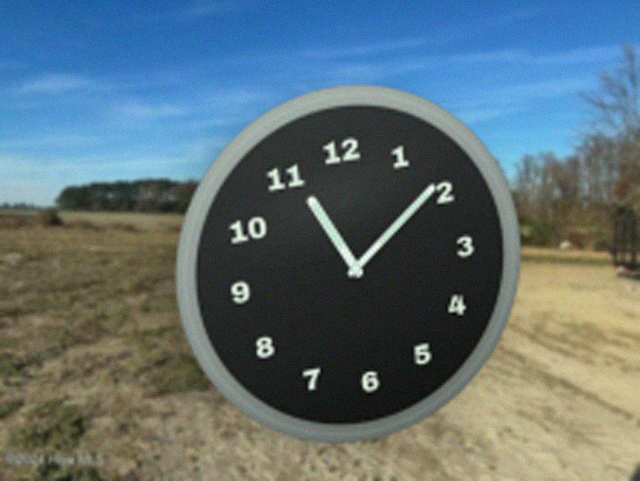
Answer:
11 h 09 min
